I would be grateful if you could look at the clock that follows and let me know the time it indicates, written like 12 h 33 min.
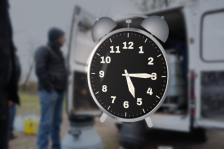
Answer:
5 h 15 min
